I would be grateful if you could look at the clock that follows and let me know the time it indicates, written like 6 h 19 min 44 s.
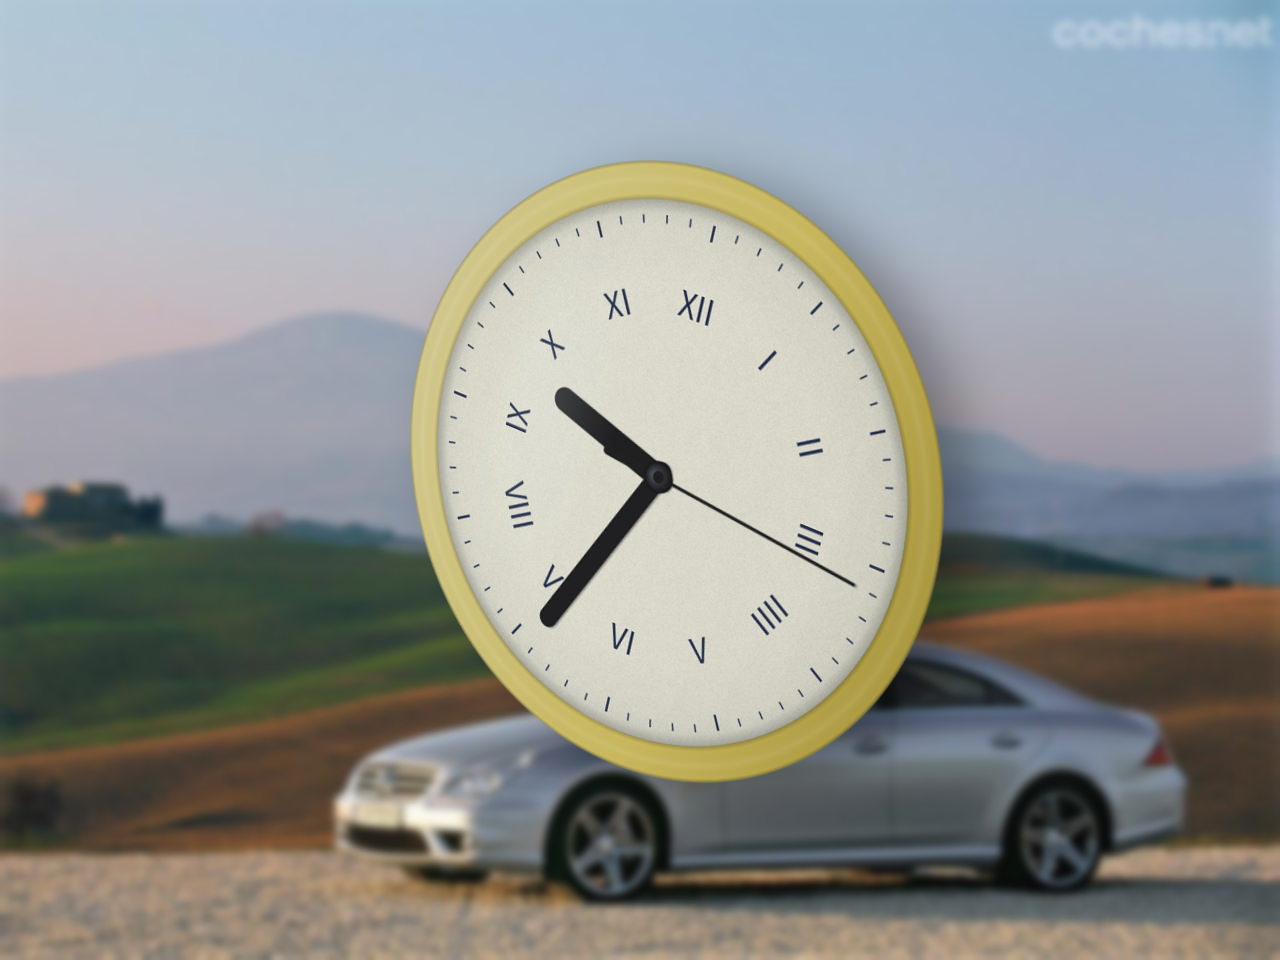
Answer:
9 h 34 min 16 s
